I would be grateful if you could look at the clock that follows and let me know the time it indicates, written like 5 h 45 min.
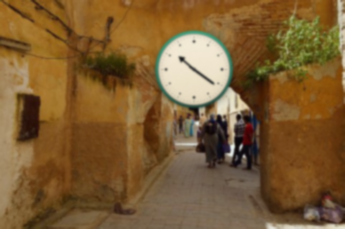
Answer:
10 h 21 min
